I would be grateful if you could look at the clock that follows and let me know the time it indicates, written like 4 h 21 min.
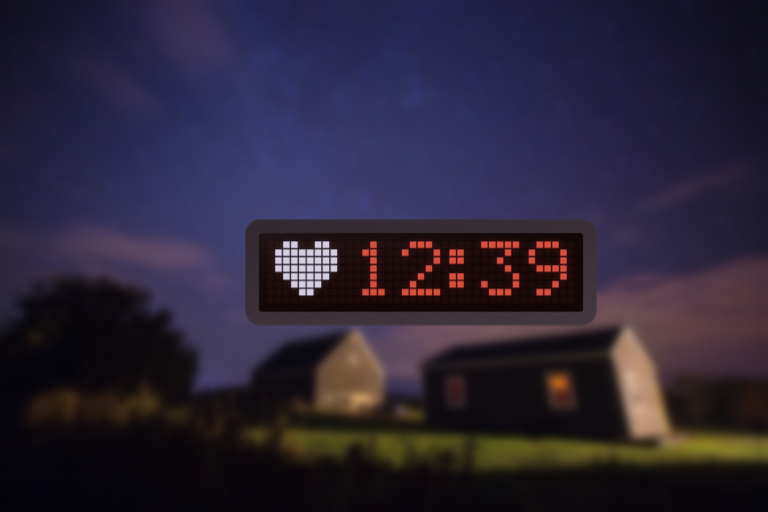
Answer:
12 h 39 min
